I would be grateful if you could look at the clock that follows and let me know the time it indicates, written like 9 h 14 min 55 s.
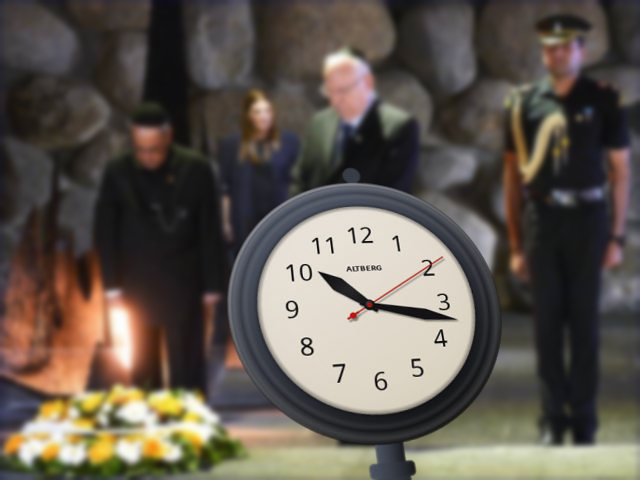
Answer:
10 h 17 min 10 s
